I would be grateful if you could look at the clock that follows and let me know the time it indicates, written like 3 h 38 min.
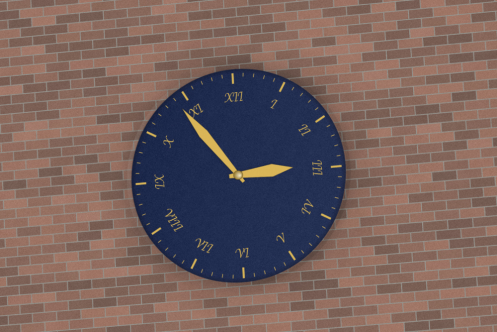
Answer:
2 h 54 min
